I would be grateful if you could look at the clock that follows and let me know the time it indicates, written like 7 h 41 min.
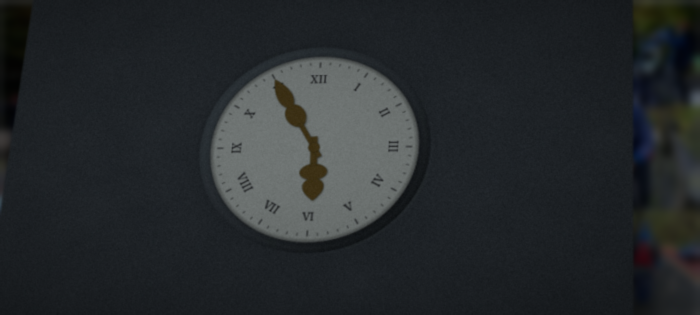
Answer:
5 h 55 min
